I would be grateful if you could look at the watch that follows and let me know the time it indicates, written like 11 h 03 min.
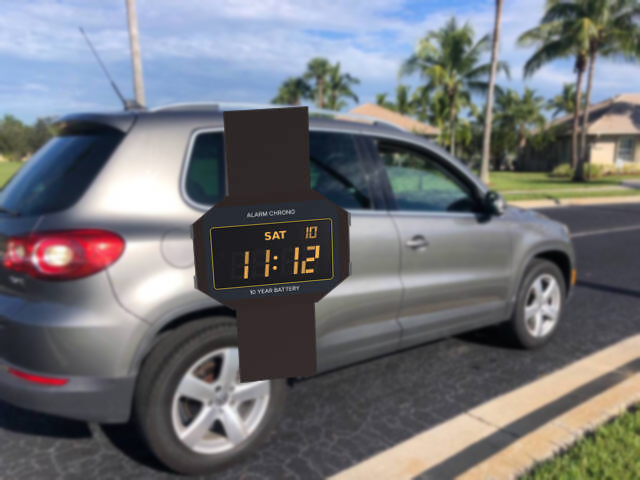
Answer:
11 h 12 min
